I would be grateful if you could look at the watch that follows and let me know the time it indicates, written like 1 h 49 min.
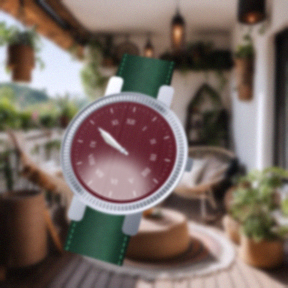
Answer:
9 h 50 min
